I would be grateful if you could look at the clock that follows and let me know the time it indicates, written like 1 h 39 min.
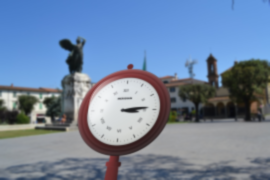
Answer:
3 h 14 min
